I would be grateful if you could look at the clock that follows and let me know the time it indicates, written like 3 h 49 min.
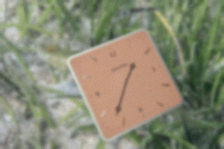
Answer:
1 h 37 min
